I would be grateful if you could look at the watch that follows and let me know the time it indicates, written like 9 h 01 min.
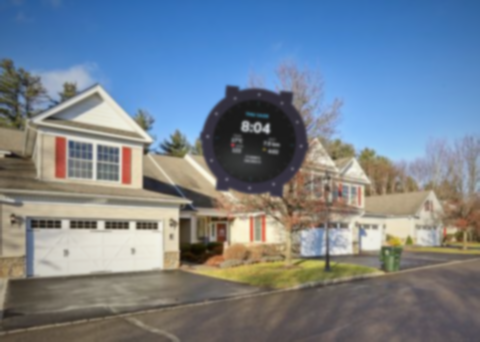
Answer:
8 h 04 min
